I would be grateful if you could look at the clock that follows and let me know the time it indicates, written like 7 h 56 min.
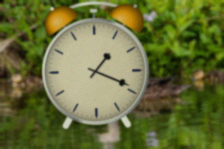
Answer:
1 h 19 min
